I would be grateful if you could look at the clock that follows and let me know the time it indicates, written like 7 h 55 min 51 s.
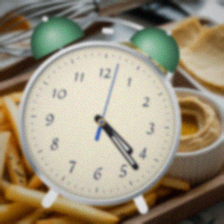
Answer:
4 h 23 min 02 s
